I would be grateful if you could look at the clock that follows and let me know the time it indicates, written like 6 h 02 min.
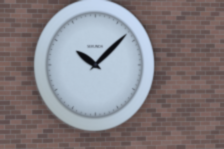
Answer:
10 h 08 min
